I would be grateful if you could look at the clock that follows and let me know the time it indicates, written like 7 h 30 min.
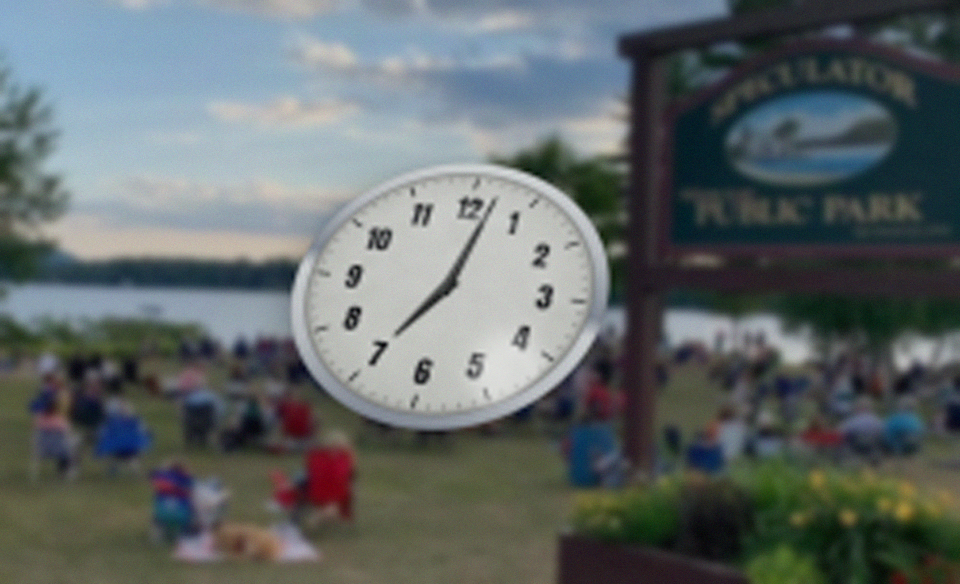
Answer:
7 h 02 min
